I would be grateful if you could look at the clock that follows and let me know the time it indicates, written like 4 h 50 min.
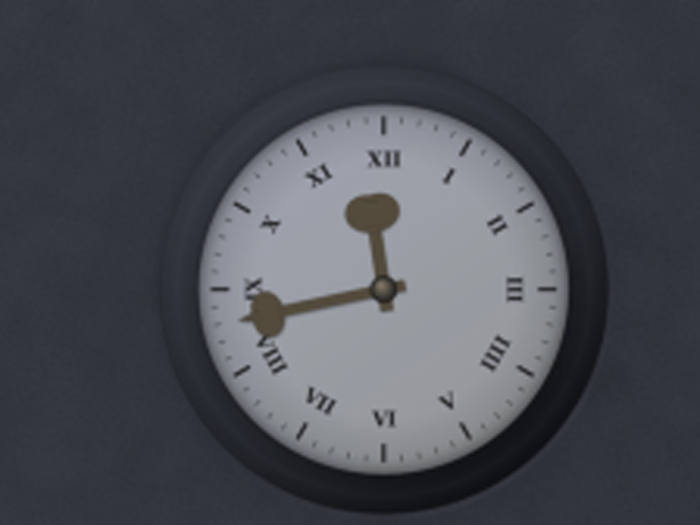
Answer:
11 h 43 min
